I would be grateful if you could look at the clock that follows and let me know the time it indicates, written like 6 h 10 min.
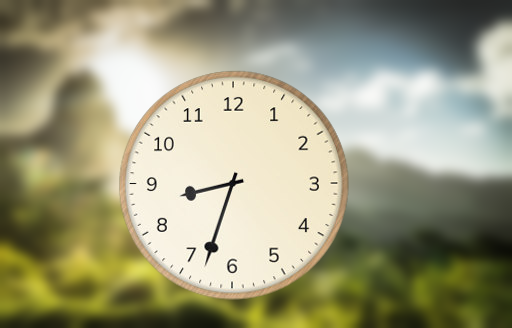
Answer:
8 h 33 min
